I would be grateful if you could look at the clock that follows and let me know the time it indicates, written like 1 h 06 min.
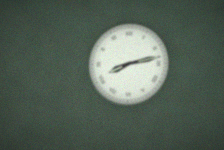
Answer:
8 h 13 min
